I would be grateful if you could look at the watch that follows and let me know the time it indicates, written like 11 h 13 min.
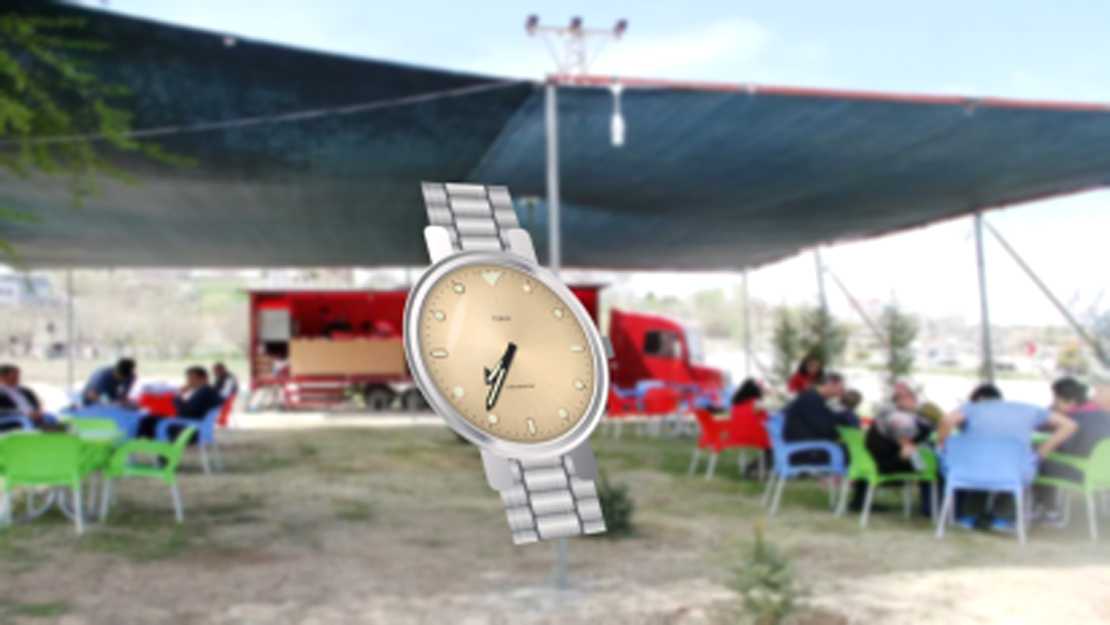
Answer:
7 h 36 min
